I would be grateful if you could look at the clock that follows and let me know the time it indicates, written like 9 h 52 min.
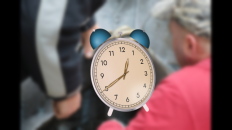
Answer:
12 h 40 min
